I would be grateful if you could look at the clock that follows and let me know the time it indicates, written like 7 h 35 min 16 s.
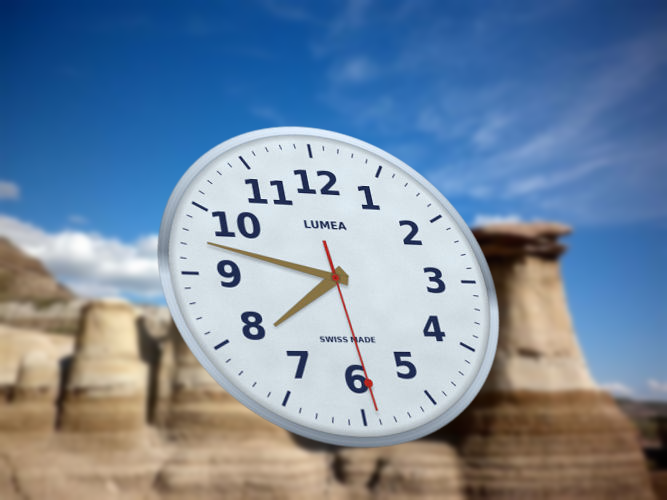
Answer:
7 h 47 min 29 s
